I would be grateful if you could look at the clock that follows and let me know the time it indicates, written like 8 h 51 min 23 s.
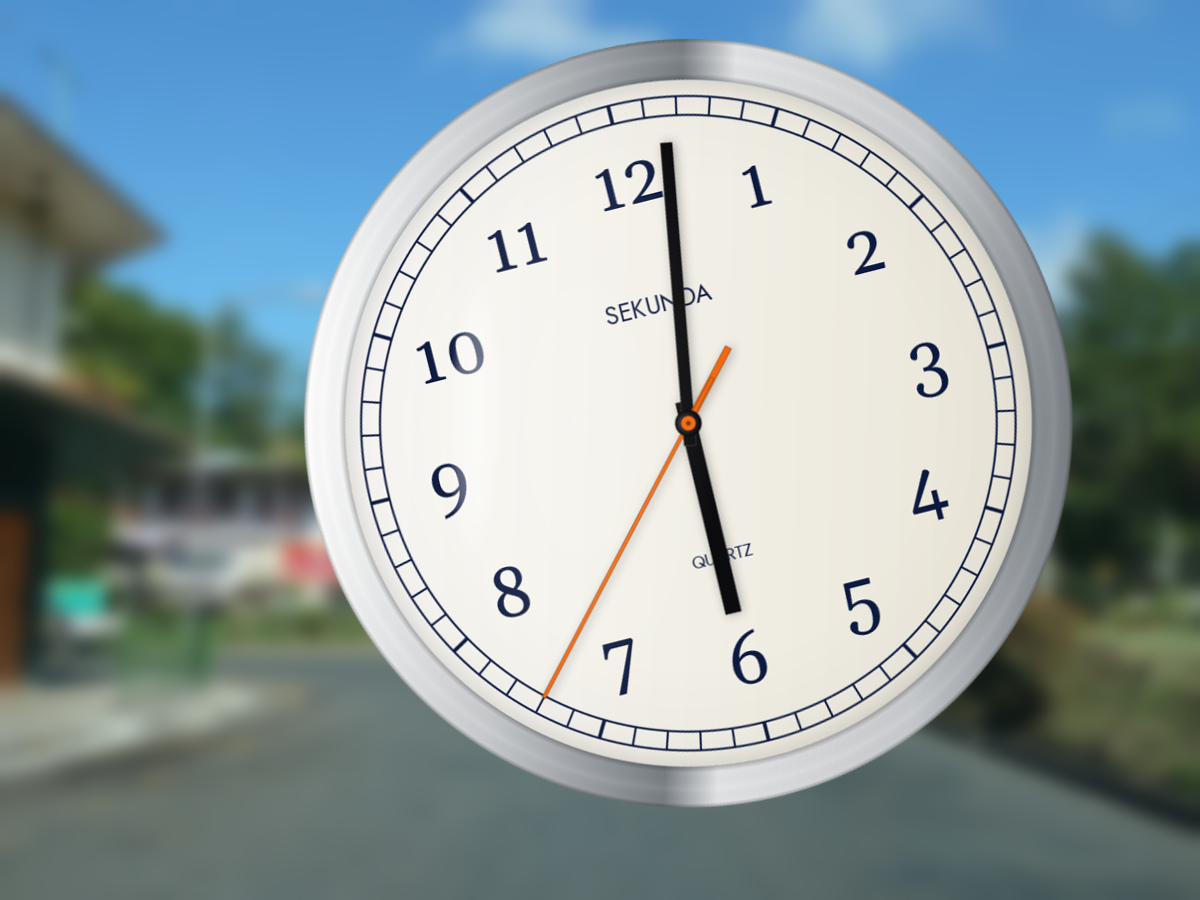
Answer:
6 h 01 min 37 s
